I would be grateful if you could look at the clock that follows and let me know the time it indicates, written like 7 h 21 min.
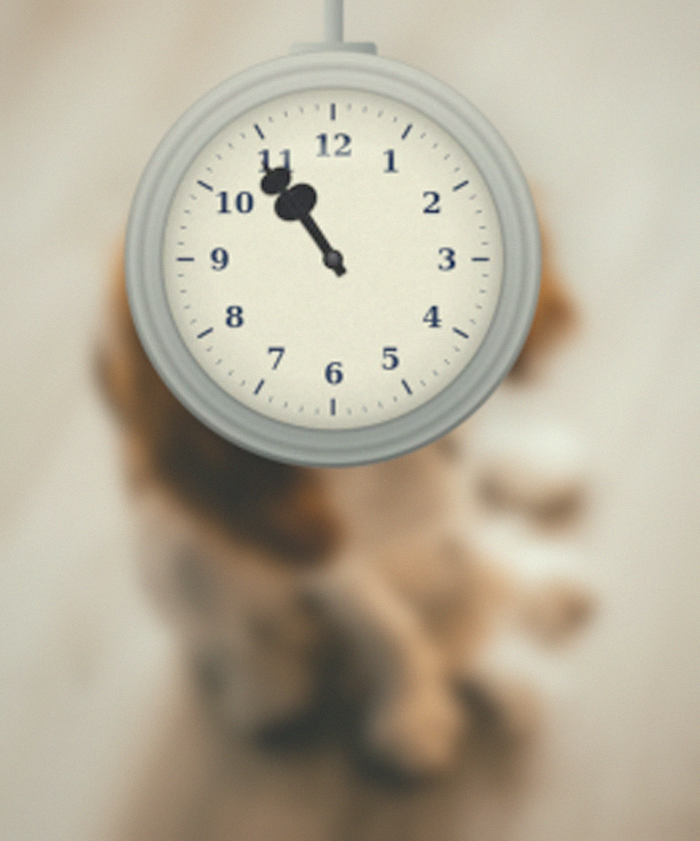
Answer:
10 h 54 min
